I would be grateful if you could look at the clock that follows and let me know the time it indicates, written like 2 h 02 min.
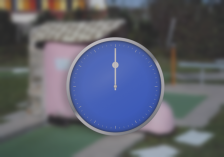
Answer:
12 h 00 min
